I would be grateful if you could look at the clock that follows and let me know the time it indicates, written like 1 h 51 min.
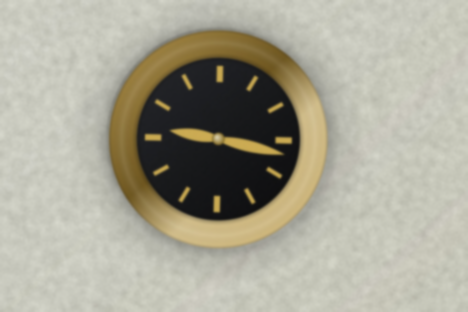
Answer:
9 h 17 min
